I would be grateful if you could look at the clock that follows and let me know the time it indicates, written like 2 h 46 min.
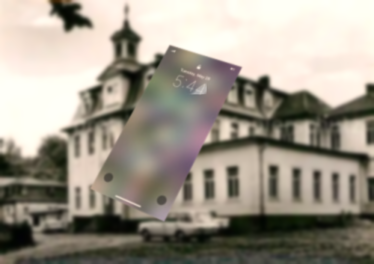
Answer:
5 h 44 min
